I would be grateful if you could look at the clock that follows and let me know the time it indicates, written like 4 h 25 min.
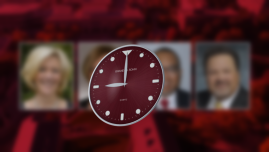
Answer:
9 h 00 min
